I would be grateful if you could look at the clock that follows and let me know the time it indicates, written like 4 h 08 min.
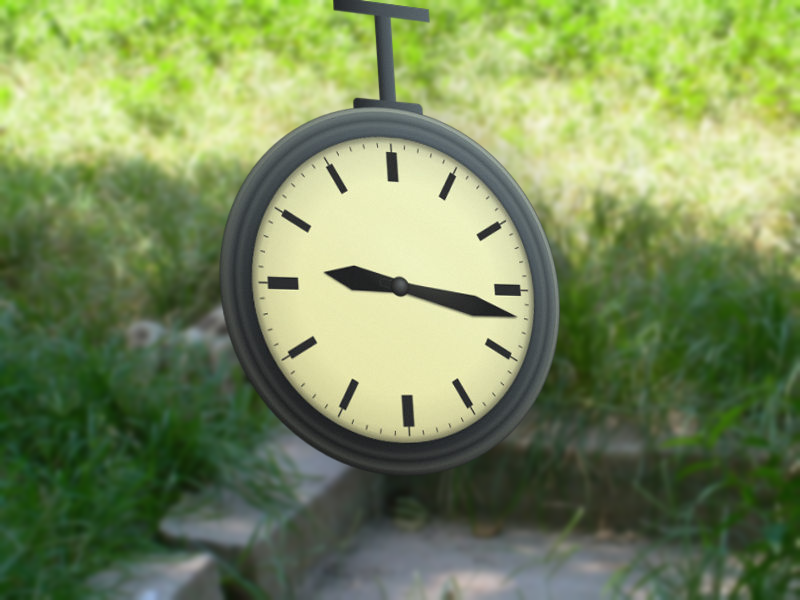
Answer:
9 h 17 min
